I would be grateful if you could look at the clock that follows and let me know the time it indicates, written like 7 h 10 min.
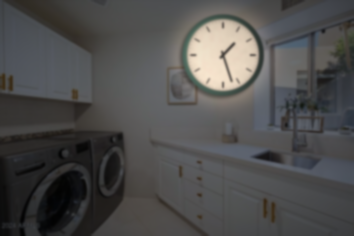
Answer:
1 h 27 min
